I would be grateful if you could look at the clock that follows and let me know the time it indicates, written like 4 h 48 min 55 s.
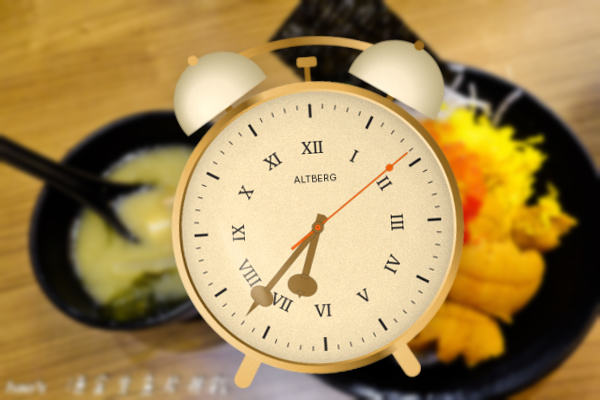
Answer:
6 h 37 min 09 s
